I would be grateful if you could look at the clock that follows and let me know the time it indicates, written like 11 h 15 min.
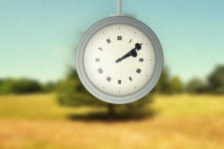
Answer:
2 h 09 min
